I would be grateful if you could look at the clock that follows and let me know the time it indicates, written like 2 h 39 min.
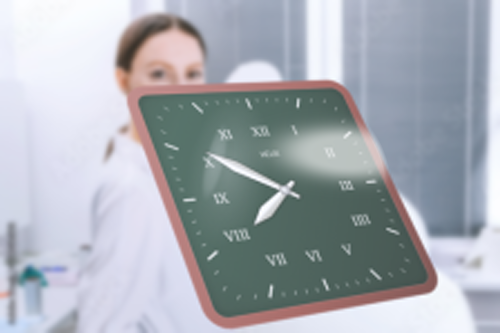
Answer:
7 h 51 min
